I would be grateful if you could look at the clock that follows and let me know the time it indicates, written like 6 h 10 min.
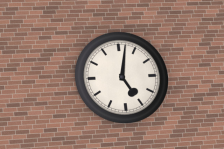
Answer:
5 h 02 min
